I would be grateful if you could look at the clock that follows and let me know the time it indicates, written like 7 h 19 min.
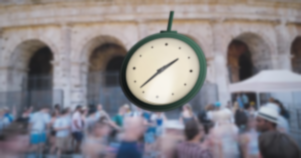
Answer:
1 h 37 min
